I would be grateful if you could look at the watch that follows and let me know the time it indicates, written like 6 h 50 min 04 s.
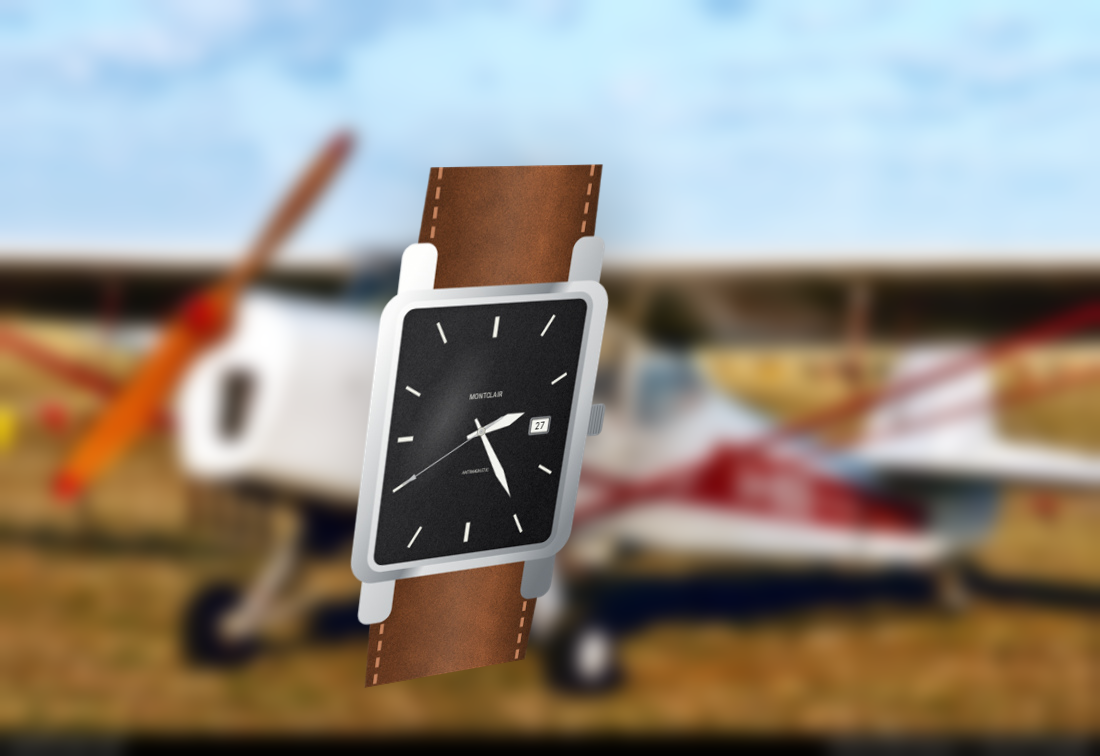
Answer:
2 h 24 min 40 s
